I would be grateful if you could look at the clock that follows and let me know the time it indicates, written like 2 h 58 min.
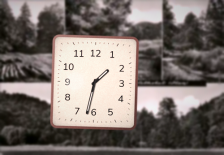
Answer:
1 h 32 min
